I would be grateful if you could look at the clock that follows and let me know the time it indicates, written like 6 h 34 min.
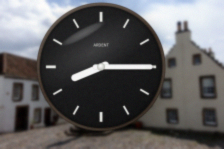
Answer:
8 h 15 min
